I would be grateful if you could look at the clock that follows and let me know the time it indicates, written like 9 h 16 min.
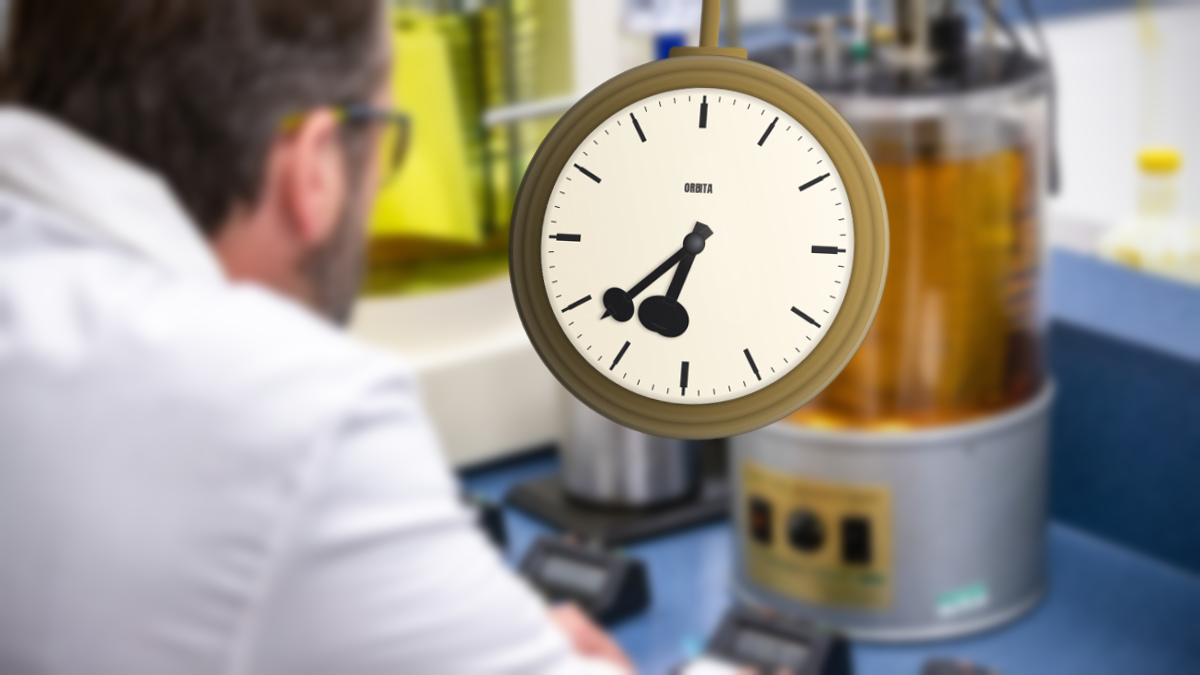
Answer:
6 h 38 min
